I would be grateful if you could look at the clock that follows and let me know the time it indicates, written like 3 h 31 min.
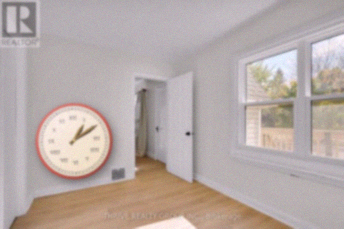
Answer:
1 h 10 min
